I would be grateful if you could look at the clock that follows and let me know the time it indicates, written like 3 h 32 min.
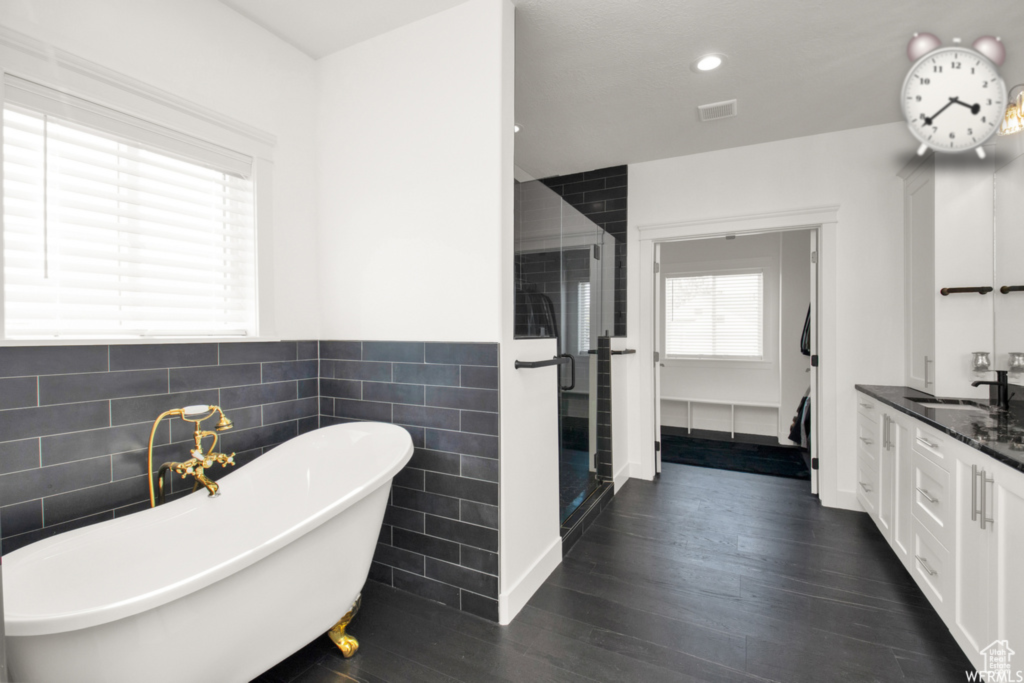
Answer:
3 h 38 min
